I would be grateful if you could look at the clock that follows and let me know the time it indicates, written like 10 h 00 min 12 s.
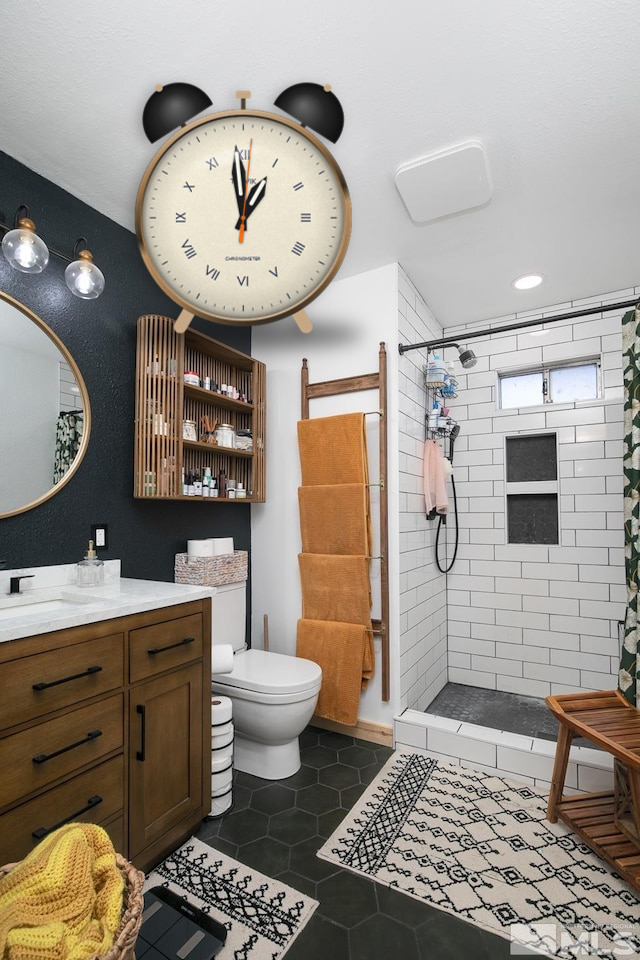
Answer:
12 h 59 min 01 s
